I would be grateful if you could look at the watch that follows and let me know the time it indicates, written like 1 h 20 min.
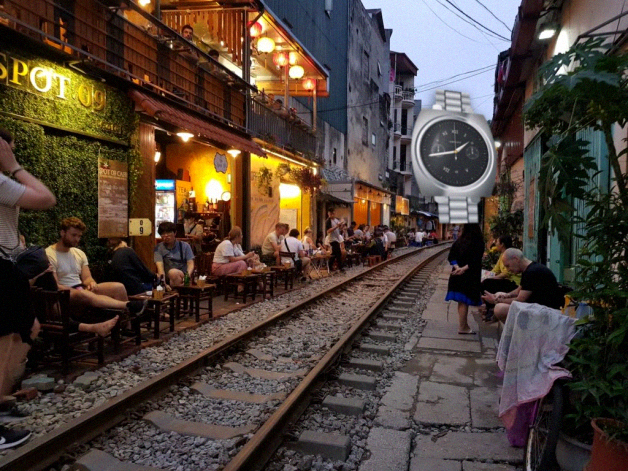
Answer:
1 h 43 min
